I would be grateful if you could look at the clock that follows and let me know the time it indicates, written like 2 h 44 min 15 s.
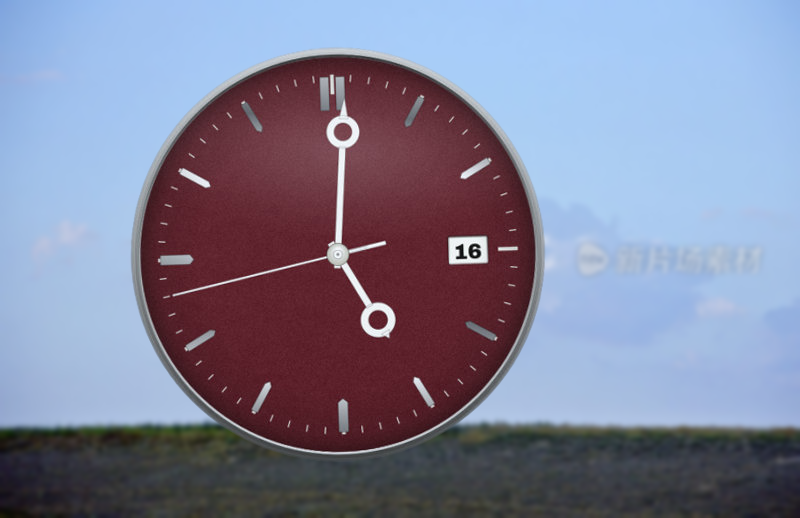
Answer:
5 h 00 min 43 s
